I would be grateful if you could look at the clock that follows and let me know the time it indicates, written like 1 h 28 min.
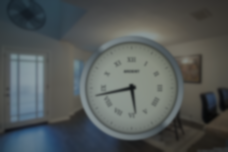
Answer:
5 h 43 min
